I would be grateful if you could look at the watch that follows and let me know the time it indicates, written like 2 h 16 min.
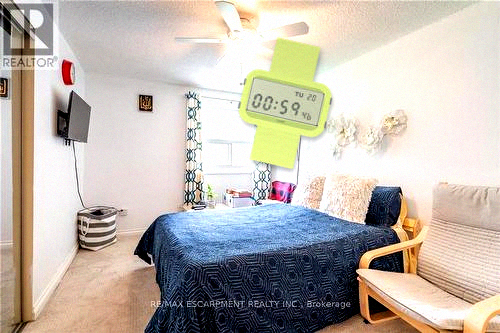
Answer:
0 h 59 min
